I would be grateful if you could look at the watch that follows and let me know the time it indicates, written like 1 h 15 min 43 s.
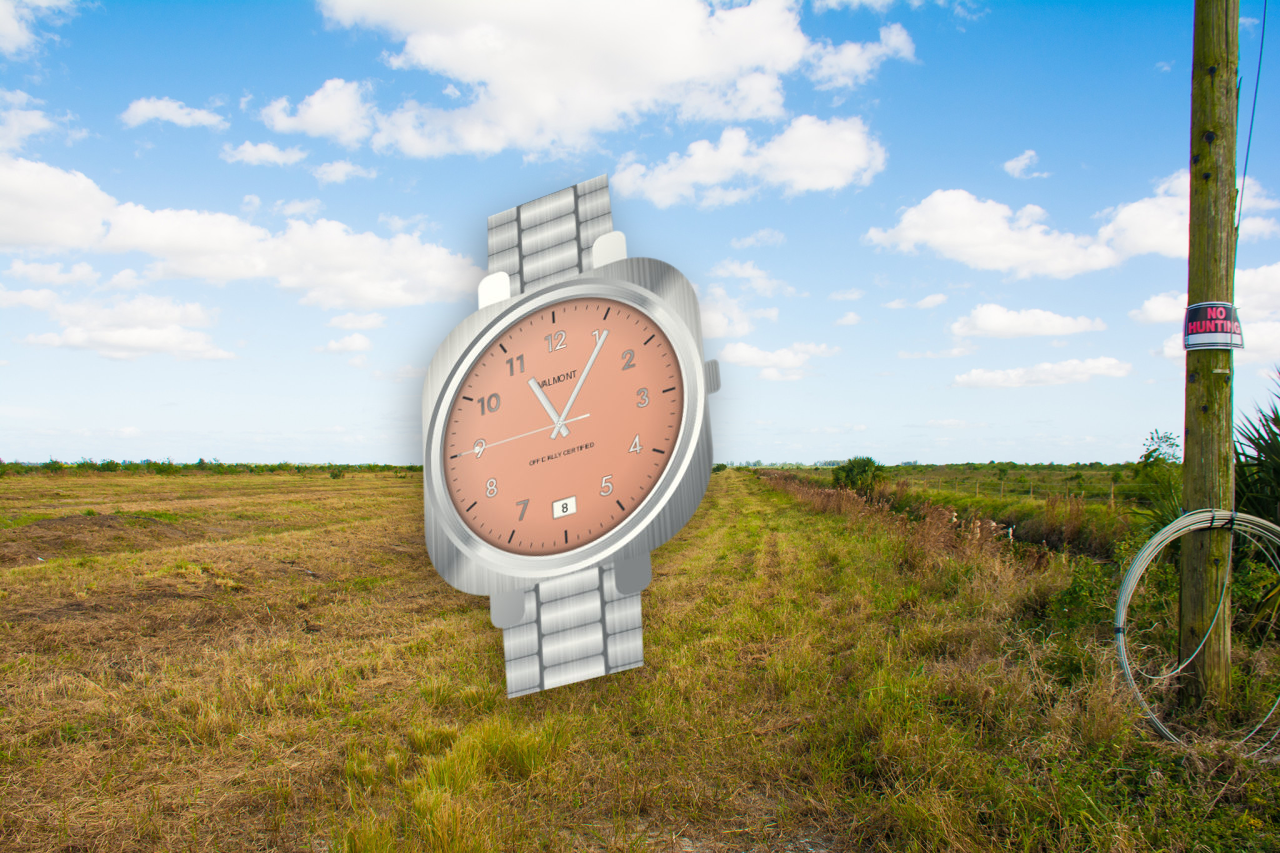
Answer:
11 h 05 min 45 s
